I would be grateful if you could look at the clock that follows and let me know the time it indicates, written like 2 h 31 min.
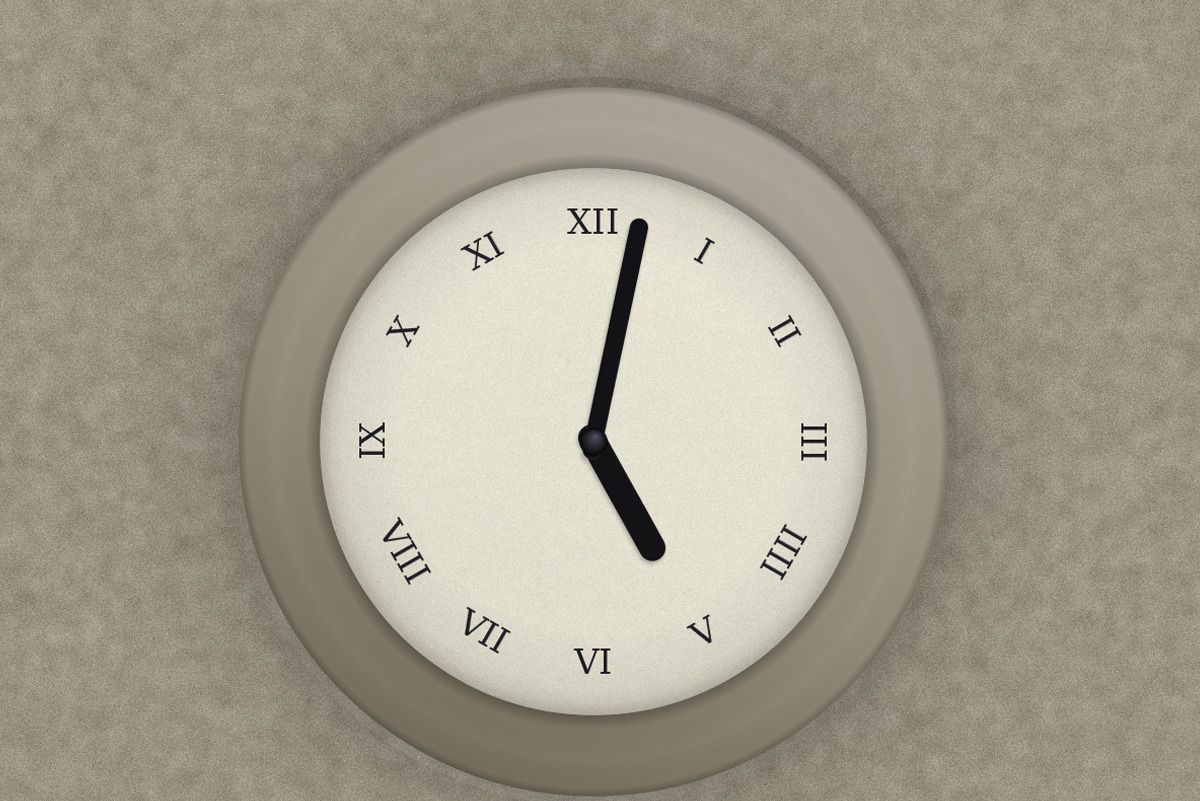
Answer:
5 h 02 min
